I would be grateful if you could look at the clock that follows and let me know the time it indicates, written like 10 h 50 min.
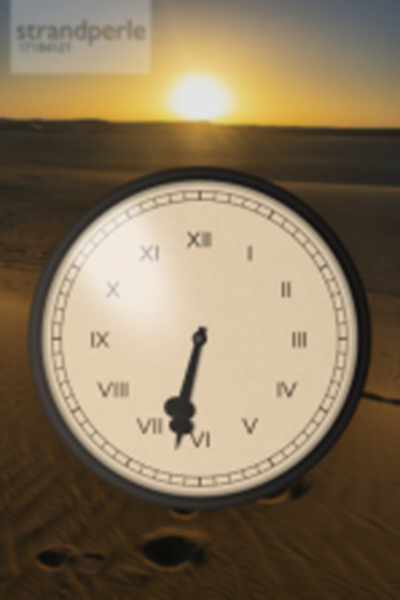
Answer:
6 h 32 min
